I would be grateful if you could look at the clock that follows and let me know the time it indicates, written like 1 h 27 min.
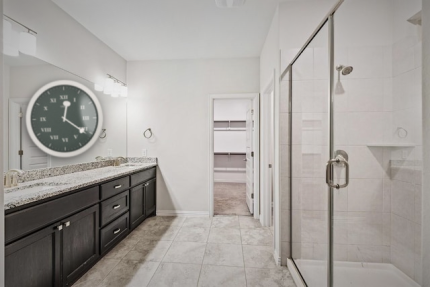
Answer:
12 h 21 min
